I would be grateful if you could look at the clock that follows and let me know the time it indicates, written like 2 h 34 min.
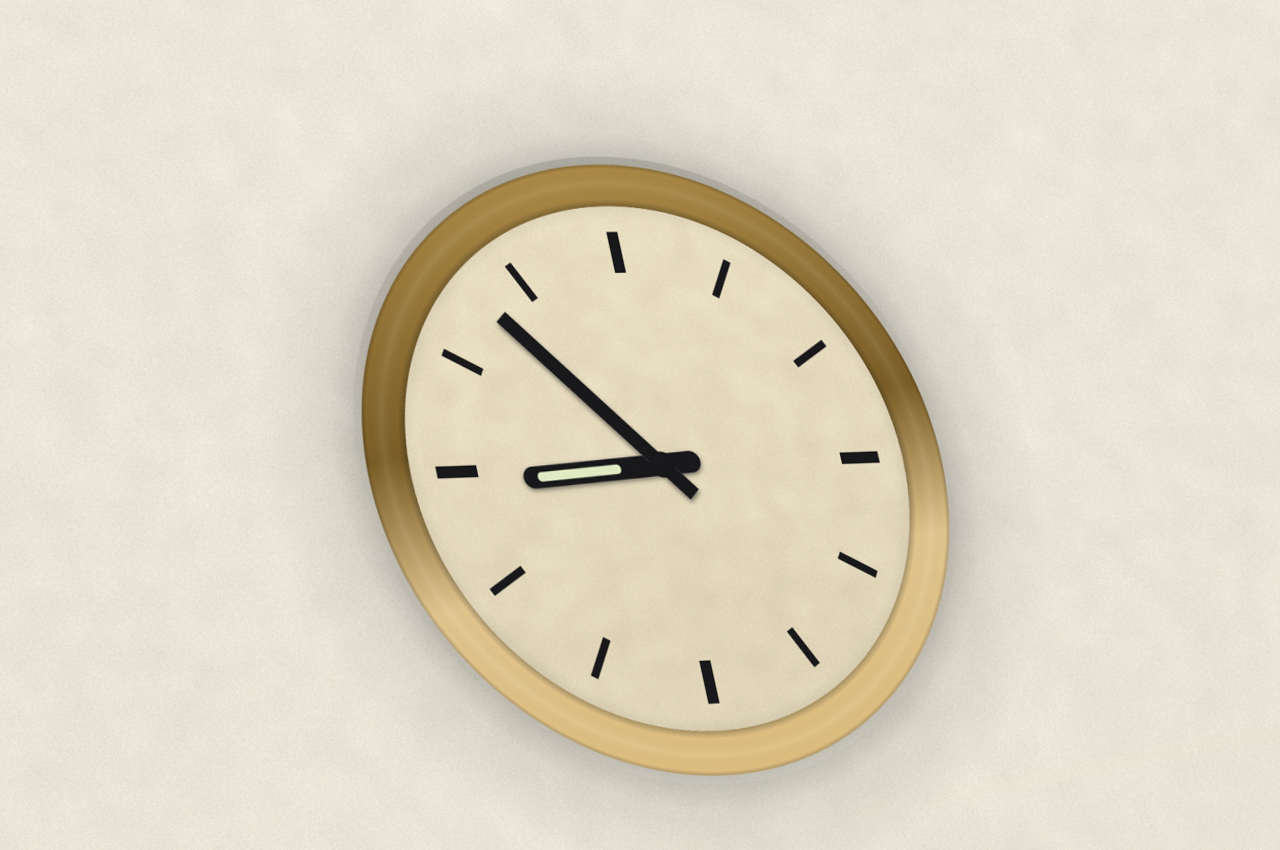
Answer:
8 h 53 min
